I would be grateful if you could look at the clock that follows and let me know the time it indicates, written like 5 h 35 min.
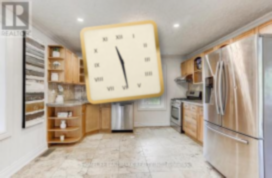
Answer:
11 h 29 min
